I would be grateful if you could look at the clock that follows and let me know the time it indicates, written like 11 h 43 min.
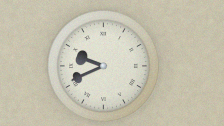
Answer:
9 h 41 min
